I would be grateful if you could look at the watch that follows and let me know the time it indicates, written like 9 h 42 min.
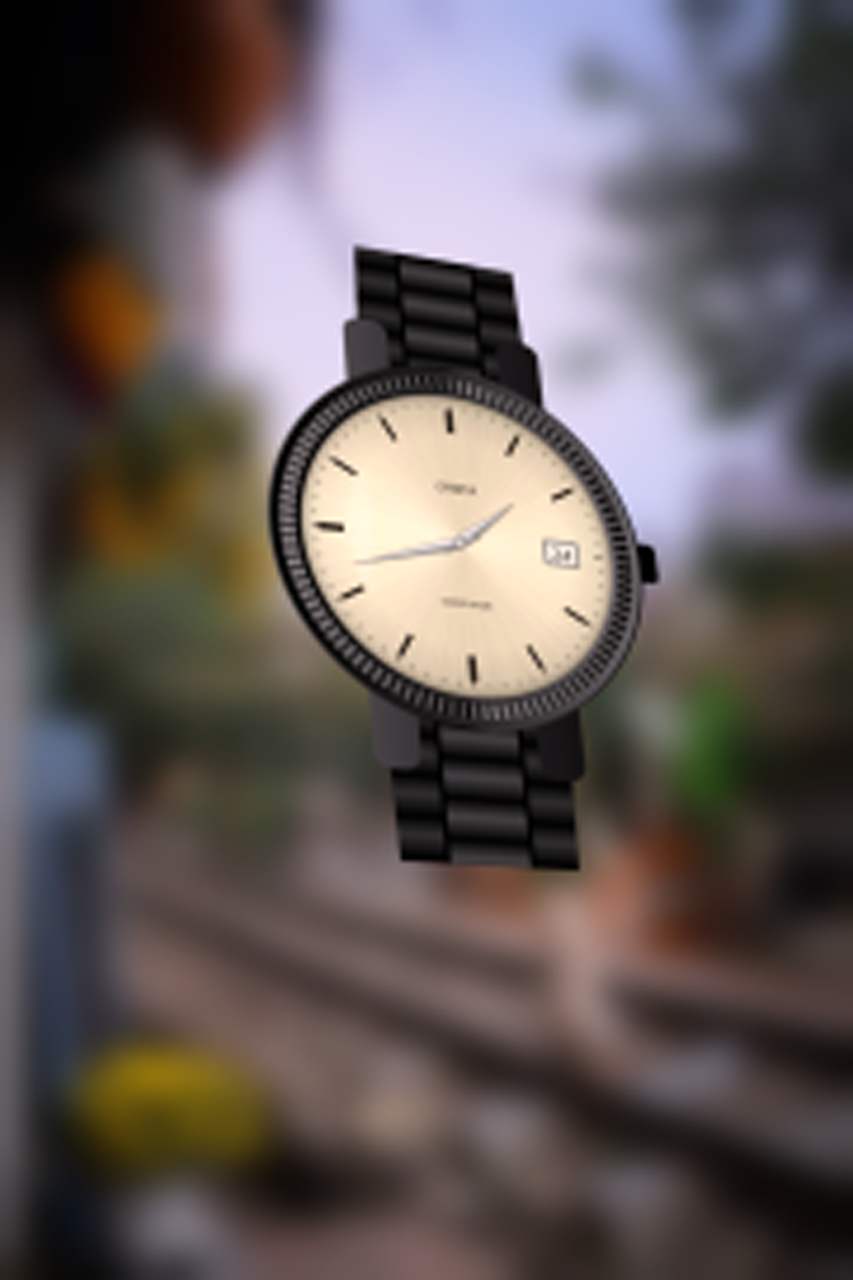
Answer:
1 h 42 min
